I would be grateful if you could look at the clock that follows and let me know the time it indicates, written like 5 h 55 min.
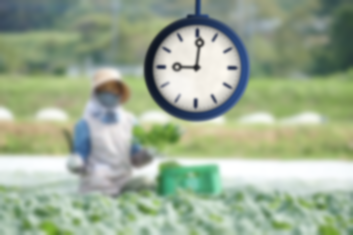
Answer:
9 h 01 min
